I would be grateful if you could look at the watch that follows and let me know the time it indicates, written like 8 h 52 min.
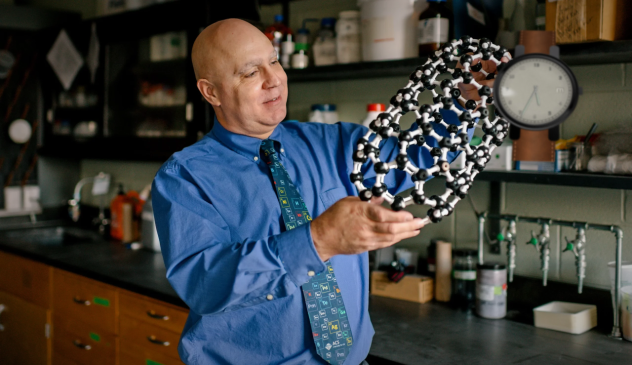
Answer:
5 h 34 min
